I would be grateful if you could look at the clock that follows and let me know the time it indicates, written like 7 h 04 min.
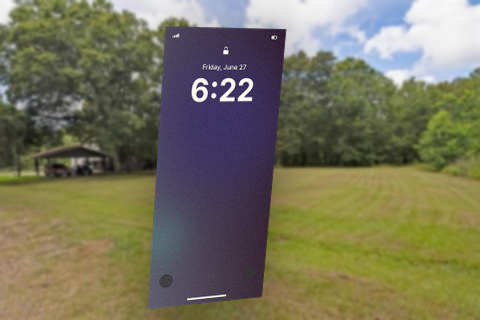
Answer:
6 h 22 min
